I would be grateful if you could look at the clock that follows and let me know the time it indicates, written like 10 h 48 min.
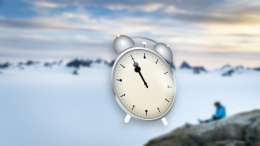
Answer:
10 h 55 min
